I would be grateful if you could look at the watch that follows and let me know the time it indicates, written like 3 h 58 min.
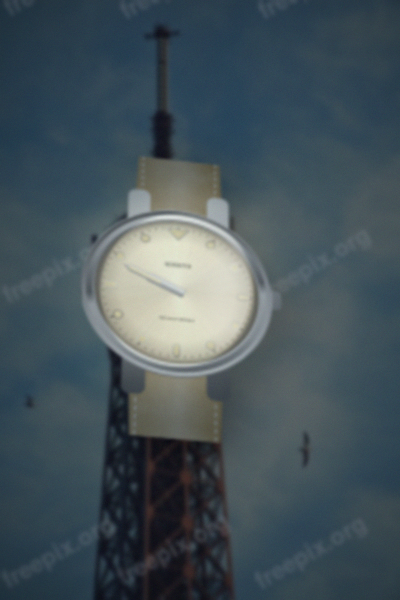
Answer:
9 h 49 min
